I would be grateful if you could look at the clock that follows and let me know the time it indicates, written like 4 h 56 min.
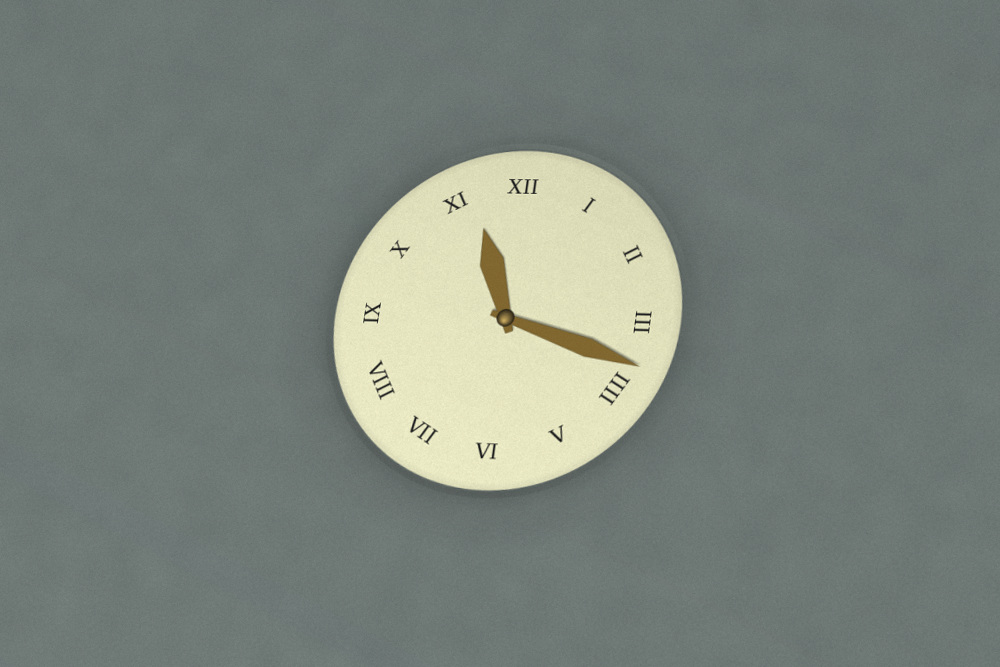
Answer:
11 h 18 min
